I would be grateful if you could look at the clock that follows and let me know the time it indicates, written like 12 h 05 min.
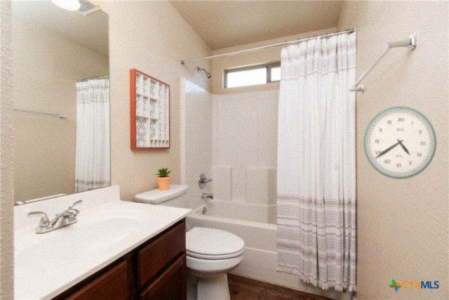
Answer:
4 h 39 min
